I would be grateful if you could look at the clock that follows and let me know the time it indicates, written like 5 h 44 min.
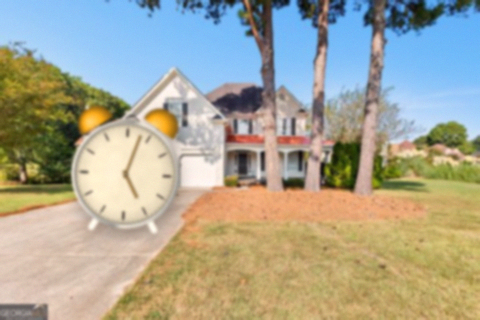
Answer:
5 h 03 min
